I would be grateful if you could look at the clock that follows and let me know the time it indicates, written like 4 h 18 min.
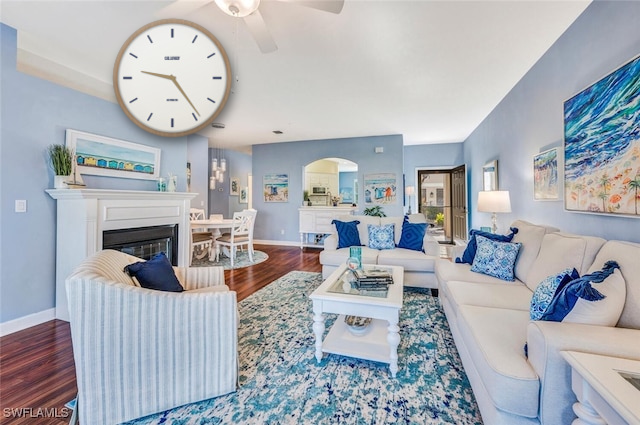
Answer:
9 h 24 min
